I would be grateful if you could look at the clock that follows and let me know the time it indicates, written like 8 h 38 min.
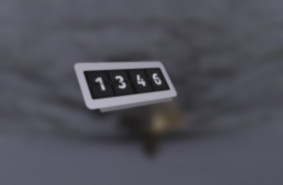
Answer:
13 h 46 min
